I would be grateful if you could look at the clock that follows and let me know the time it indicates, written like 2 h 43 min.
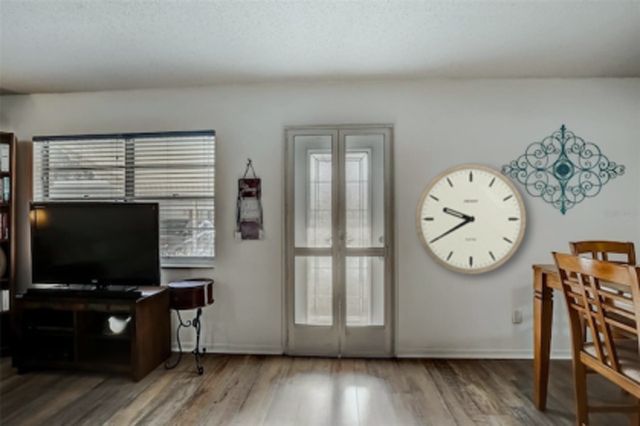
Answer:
9 h 40 min
